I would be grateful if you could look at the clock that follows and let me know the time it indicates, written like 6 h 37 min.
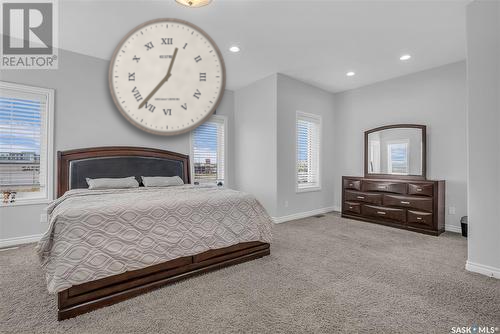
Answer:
12 h 37 min
